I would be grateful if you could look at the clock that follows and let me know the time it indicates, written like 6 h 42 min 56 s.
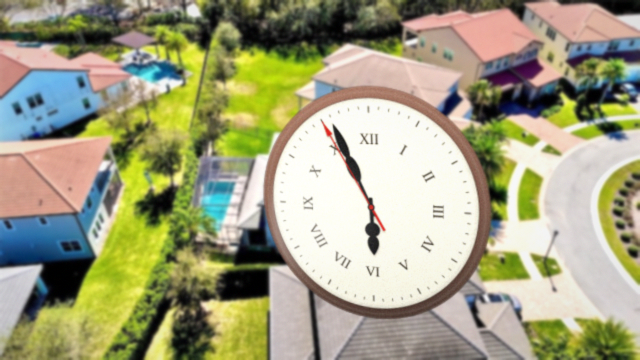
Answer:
5 h 55 min 55 s
